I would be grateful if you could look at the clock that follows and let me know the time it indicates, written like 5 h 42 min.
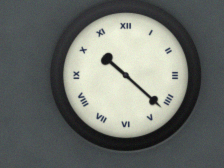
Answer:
10 h 22 min
